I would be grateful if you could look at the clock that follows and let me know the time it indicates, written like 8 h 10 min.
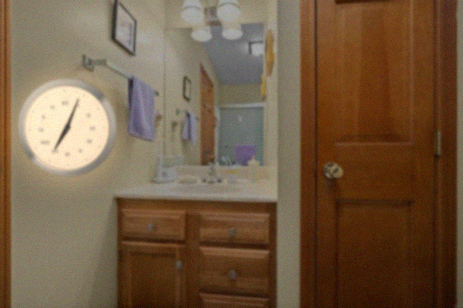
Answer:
7 h 04 min
